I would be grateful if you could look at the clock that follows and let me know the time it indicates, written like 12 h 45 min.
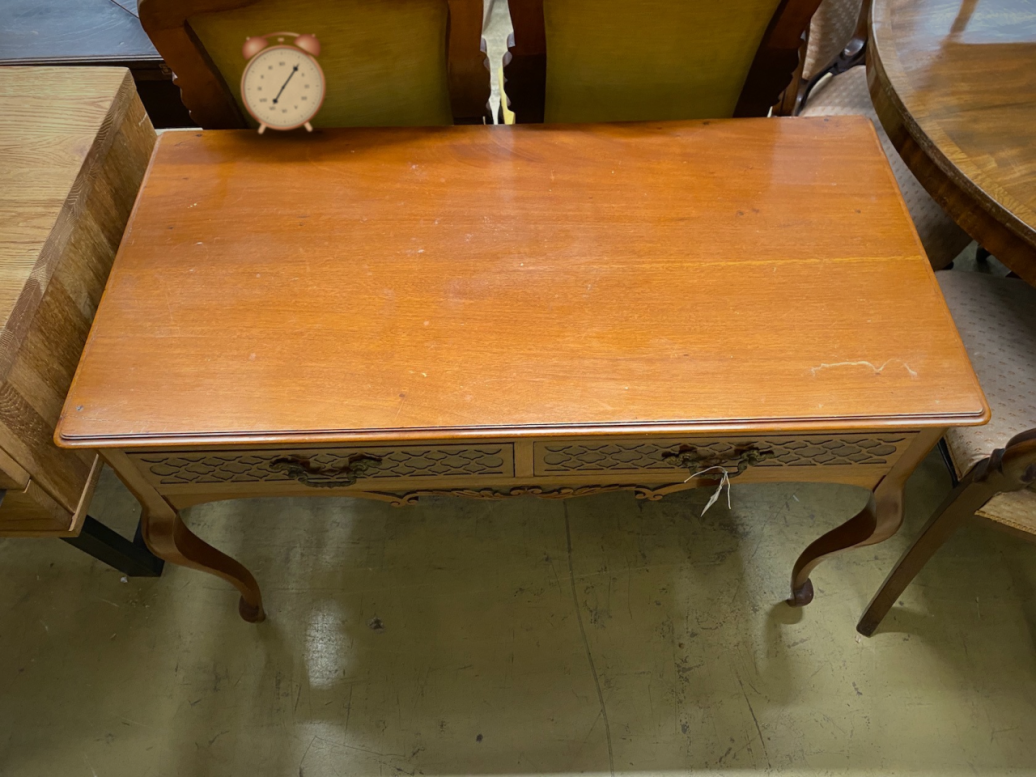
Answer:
7 h 06 min
